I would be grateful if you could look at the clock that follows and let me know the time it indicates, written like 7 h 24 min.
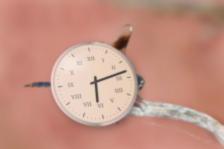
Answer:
6 h 13 min
